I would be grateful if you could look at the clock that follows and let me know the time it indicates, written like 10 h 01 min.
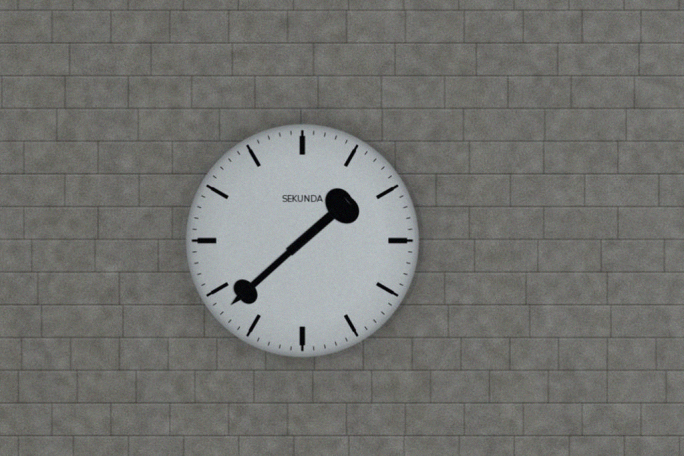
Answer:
1 h 38 min
